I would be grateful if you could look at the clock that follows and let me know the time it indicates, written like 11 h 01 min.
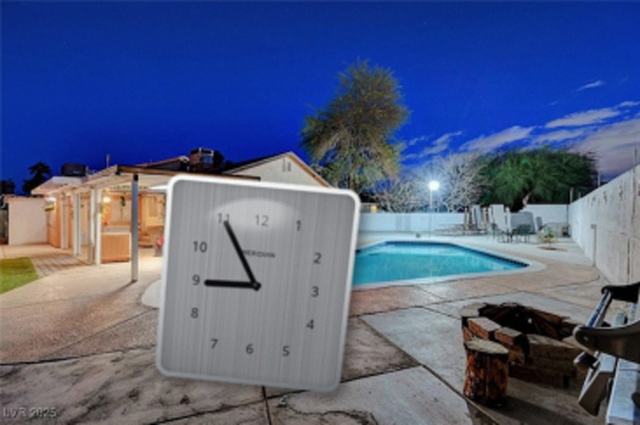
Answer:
8 h 55 min
